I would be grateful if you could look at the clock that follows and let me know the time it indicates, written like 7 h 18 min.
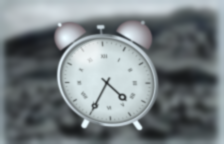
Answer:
4 h 35 min
